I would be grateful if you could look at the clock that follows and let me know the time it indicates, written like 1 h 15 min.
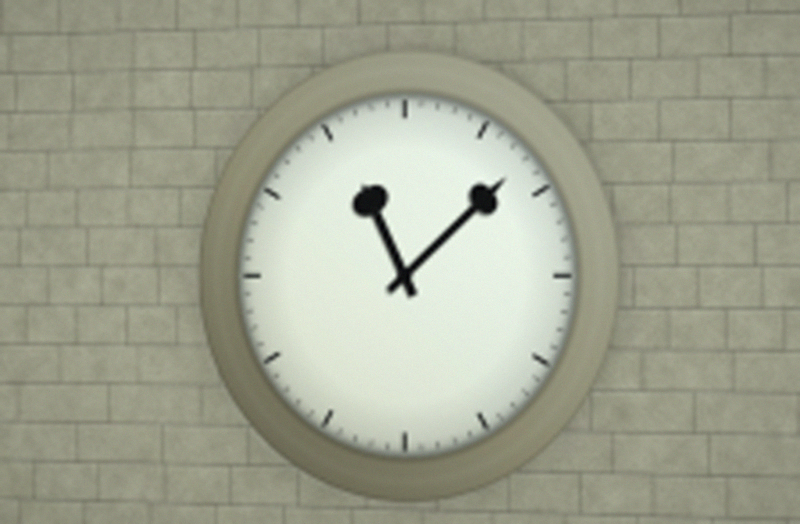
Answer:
11 h 08 min
